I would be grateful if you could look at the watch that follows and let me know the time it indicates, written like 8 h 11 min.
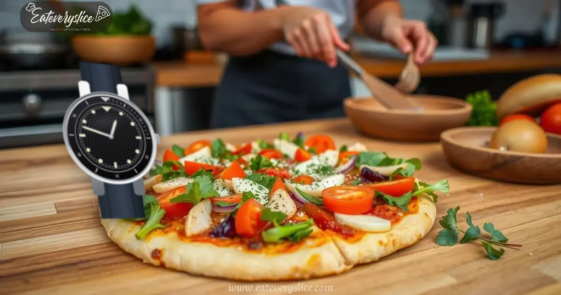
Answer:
12 h 48 min
